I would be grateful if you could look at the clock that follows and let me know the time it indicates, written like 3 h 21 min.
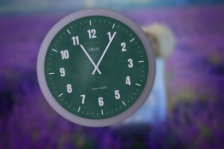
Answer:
11 h 06 min
